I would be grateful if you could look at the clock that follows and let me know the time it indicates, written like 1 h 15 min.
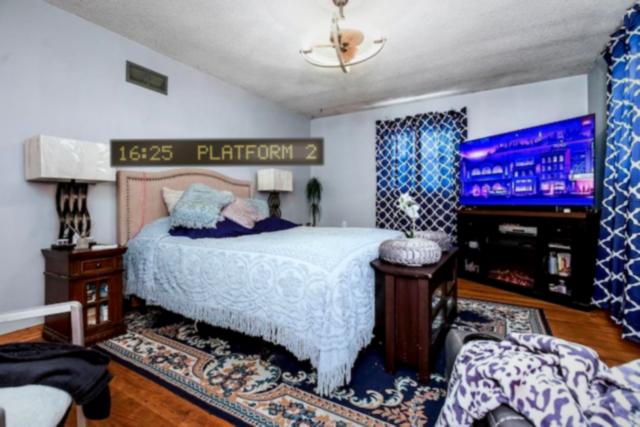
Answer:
16 h 25 min
